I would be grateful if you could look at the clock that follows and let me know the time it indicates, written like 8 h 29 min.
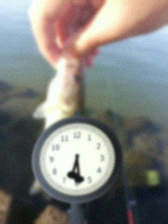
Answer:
6 h 29 min
